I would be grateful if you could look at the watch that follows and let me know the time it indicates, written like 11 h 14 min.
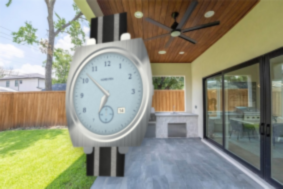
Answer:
6 h 52 min
